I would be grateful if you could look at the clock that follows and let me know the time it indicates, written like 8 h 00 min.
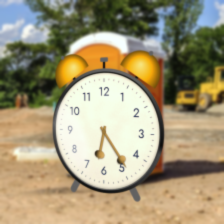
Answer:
6 h 24 min
